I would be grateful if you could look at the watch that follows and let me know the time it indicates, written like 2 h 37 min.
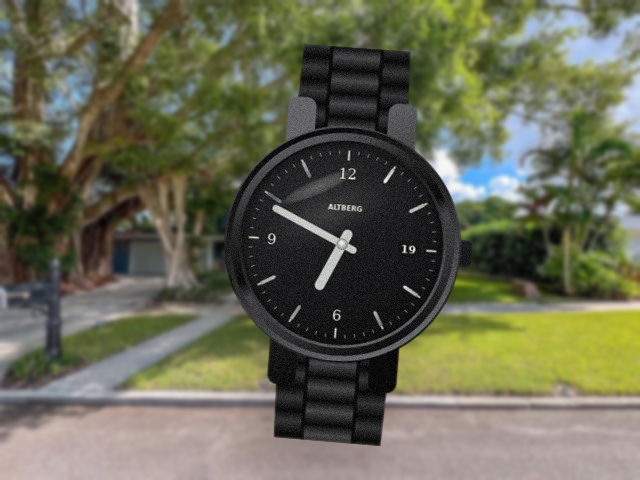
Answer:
6 h 49 min
